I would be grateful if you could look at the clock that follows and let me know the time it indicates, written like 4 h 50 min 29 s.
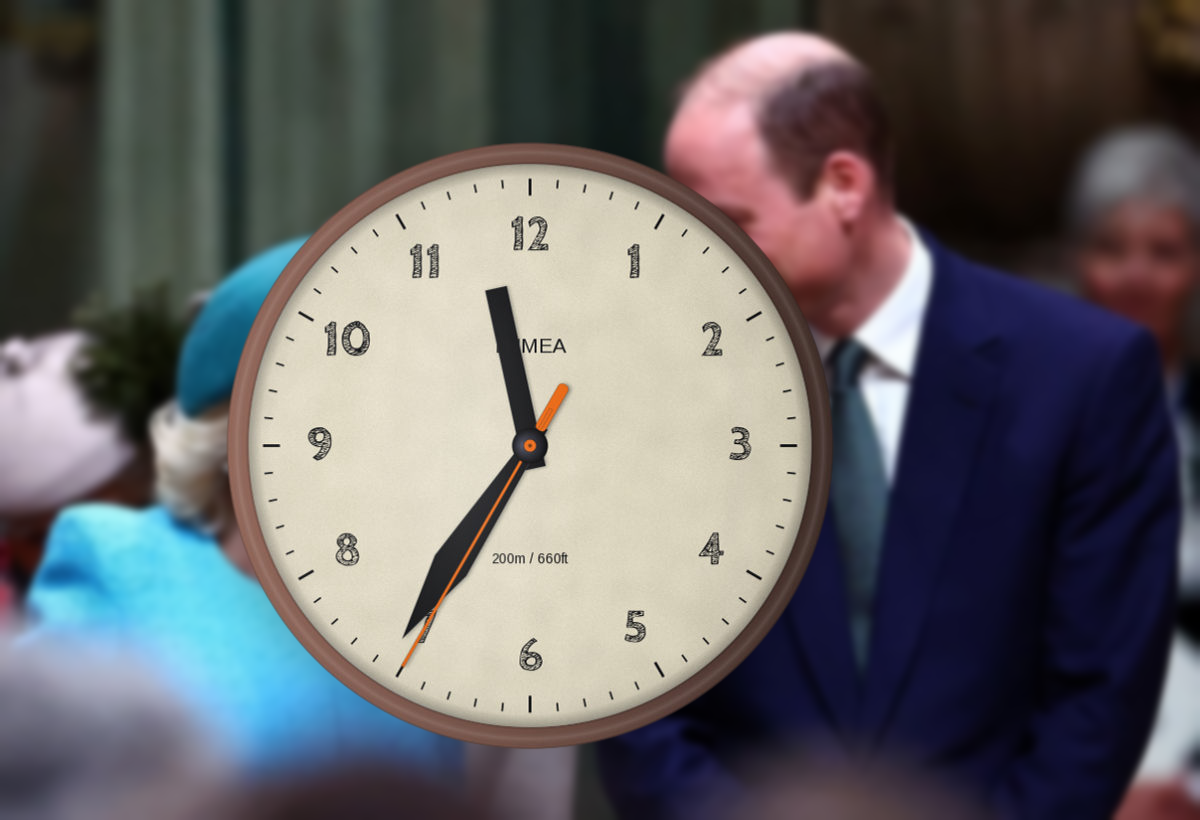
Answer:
11 h 35 min 35 s
